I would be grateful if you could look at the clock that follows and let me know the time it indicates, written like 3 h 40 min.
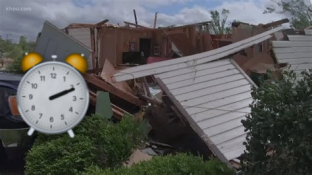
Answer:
2 h 11 min
